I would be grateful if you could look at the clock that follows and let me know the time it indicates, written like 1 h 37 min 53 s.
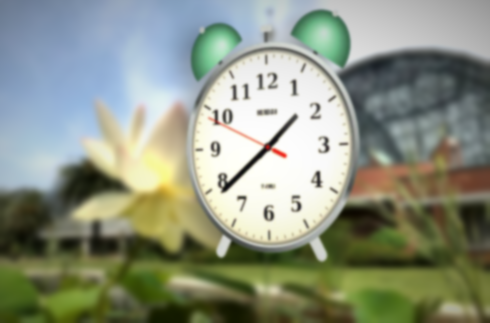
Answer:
1 h 38 min 49 s
